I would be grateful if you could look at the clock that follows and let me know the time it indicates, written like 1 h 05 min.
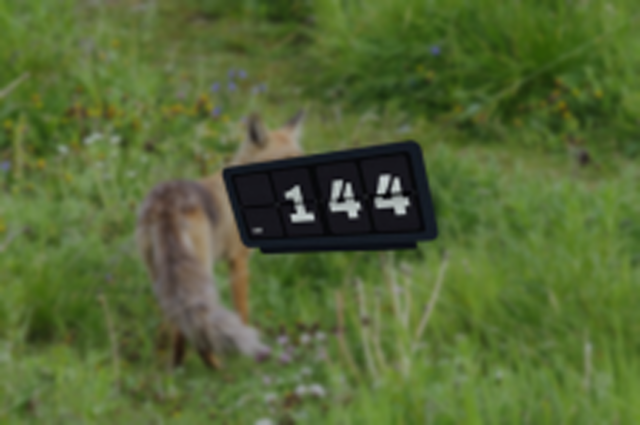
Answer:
1 h 44 min
